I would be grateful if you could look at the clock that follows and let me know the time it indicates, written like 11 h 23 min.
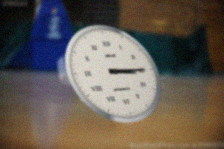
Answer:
3 h 15 min
